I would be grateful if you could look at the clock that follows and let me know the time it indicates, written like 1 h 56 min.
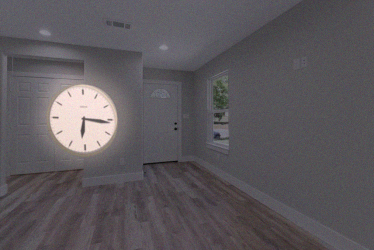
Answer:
6 h 16 min
